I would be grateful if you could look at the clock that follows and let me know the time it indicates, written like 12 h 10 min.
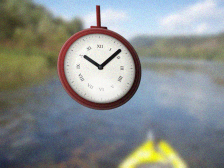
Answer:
10 h 08 min
